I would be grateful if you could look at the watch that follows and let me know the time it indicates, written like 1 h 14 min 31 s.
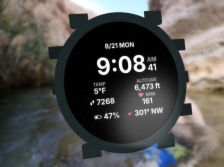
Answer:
9 h 08 min 41 s
